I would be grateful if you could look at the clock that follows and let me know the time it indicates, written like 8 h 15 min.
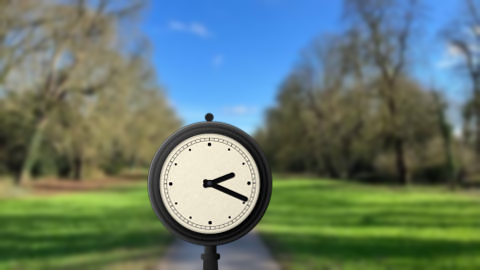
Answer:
2 h 19 min
